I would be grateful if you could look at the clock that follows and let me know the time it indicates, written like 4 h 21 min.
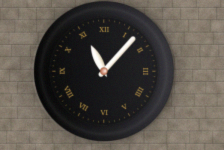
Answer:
11 h 07 min
